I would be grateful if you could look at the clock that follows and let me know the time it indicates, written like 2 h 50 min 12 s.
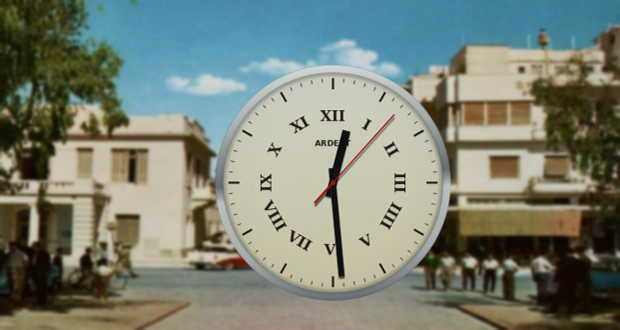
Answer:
12 h 29 min 07 s
